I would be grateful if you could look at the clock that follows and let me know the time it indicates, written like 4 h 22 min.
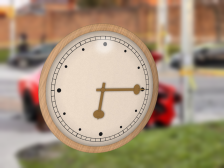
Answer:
6 h 15 min
